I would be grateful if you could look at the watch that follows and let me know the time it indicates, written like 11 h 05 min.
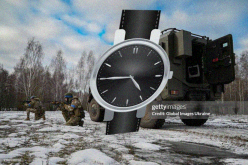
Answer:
4 h 45 min
